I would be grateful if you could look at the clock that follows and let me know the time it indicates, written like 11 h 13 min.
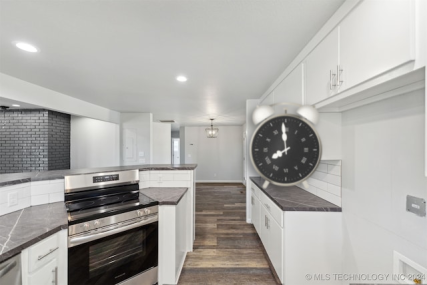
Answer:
7 h 59 min
